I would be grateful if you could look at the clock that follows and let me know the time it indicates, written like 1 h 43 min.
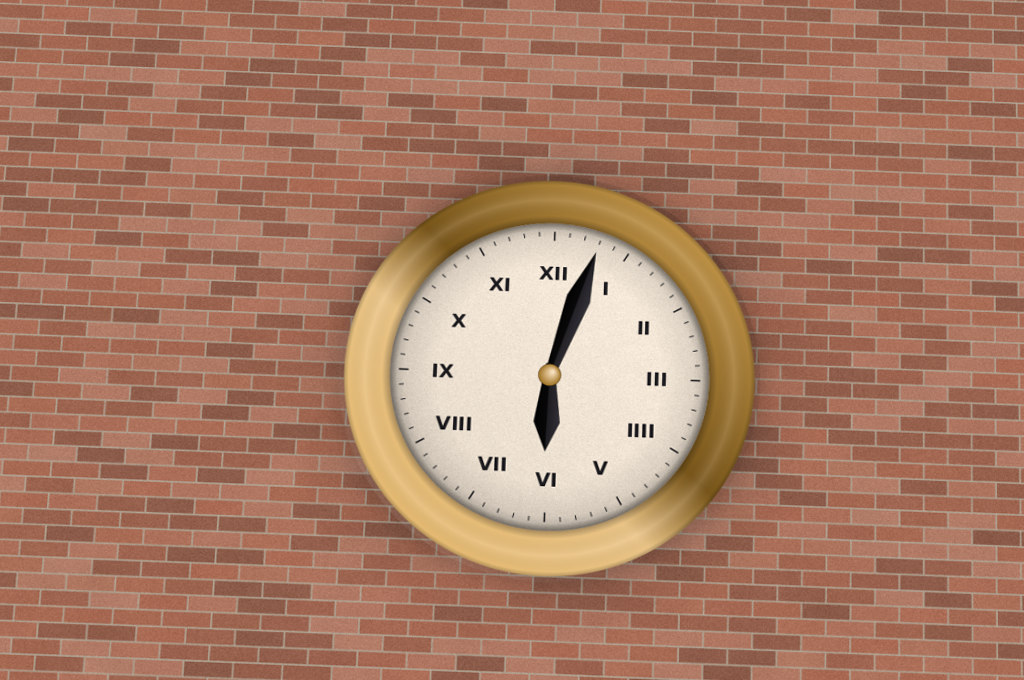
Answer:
6 h 03 min
